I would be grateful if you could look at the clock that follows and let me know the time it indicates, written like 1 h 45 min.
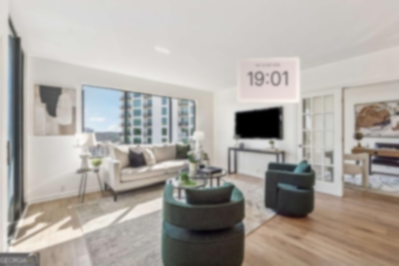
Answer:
19 h 01 min
